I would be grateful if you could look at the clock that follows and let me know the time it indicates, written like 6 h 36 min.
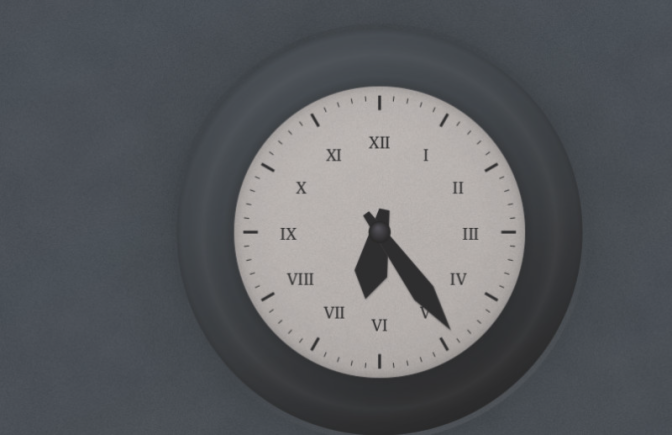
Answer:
6 h 24 min
